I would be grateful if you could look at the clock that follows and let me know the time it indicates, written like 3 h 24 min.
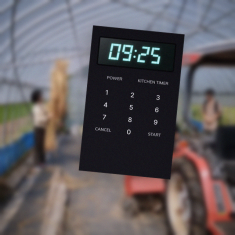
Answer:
9 h 25 min
